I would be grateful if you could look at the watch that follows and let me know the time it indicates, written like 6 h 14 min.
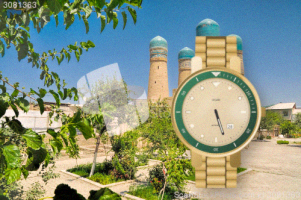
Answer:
5 h 27 min
